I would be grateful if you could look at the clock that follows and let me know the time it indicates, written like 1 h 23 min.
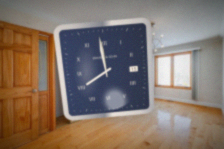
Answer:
7 h 59 min
